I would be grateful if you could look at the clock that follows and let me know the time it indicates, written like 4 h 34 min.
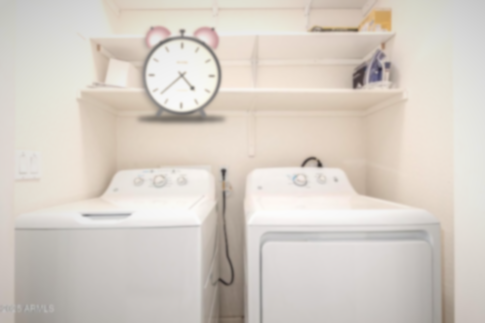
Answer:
4 h 38 min
